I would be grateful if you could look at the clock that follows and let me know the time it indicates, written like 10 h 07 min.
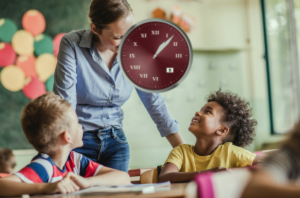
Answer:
1 h 07 min
